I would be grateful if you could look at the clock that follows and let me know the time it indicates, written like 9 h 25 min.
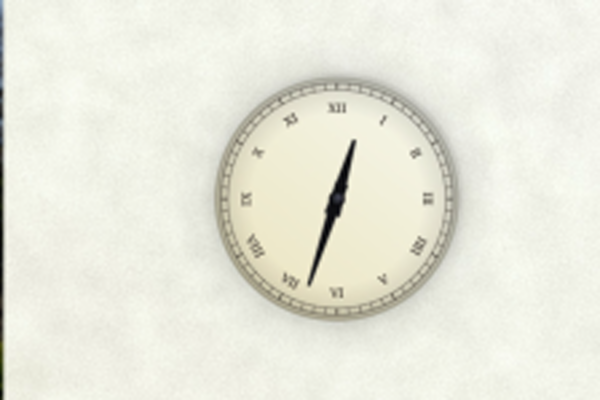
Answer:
12 h 33 min
